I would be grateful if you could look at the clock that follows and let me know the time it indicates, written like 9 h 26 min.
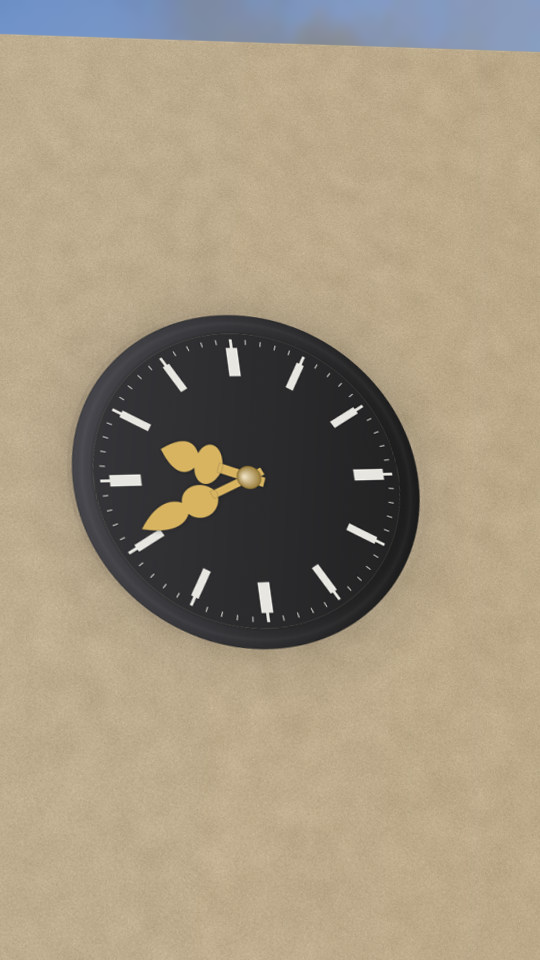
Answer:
9 h 41 min
